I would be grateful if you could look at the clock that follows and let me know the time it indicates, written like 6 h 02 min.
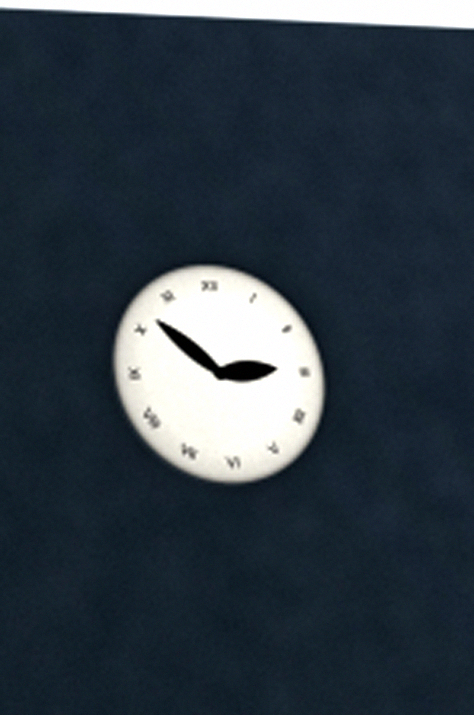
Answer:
2 h 52 min
